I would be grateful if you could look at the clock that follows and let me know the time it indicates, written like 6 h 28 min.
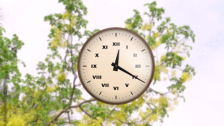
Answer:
12 h 20 min
